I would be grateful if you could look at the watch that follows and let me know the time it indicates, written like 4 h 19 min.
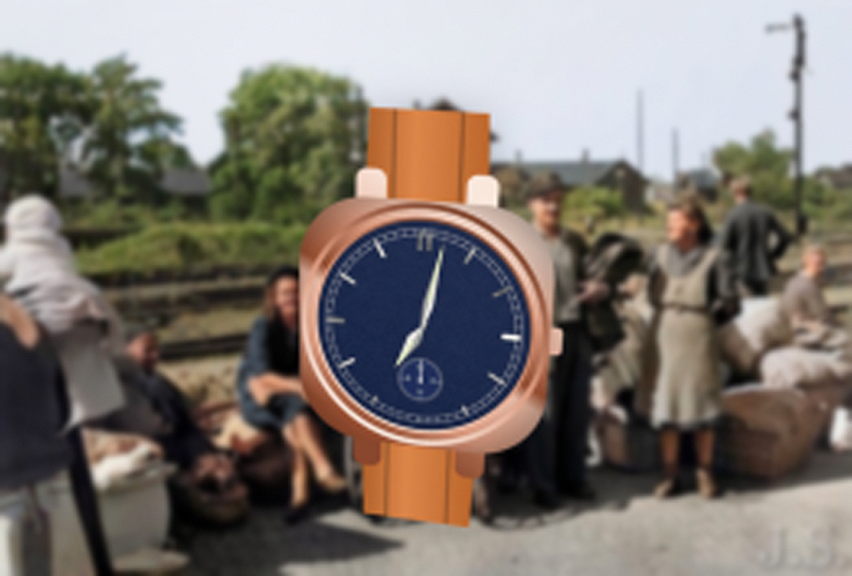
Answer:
7 h 02 min
